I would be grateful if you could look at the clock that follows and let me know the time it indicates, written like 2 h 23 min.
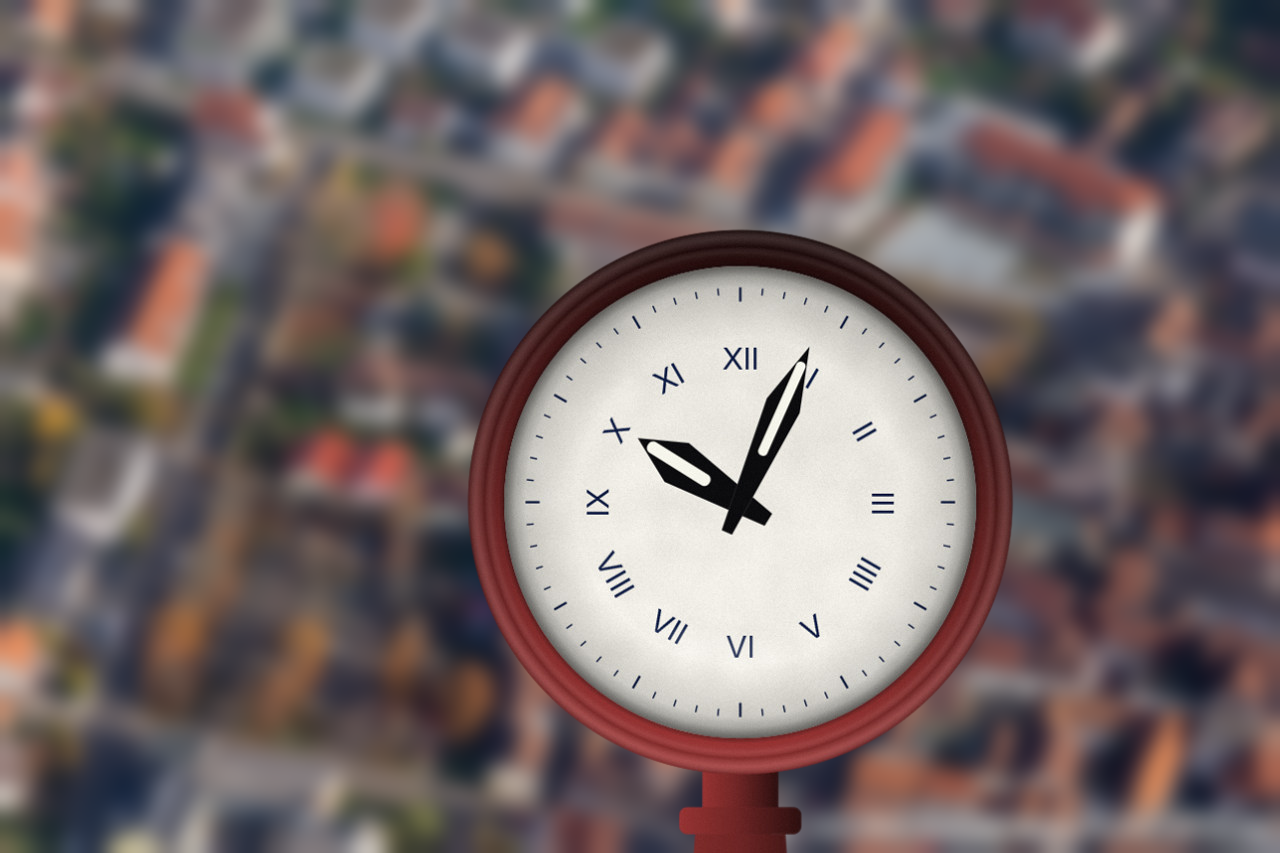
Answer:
10 h 04 min
